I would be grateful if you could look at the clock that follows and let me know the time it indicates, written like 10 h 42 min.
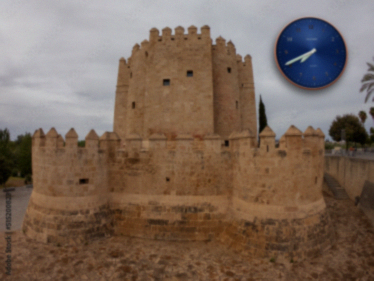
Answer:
7 h 41 min
